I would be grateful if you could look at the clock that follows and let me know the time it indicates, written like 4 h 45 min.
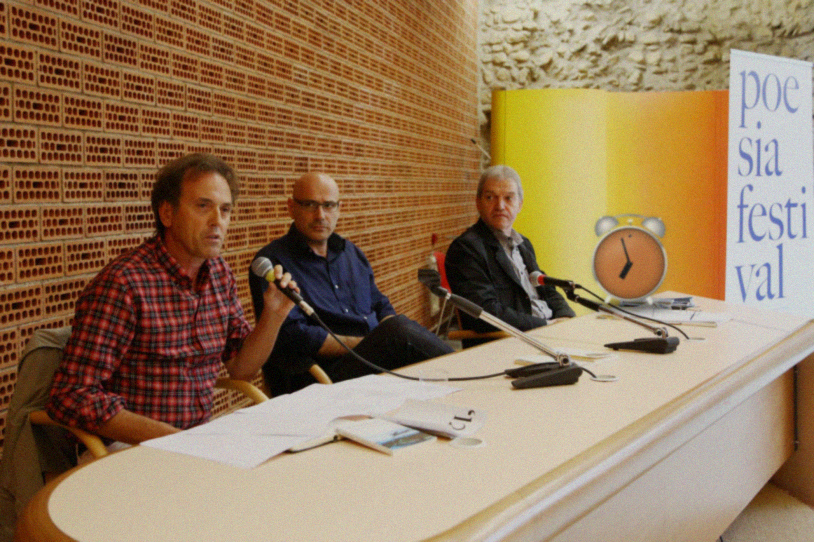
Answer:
6 h 57 min
